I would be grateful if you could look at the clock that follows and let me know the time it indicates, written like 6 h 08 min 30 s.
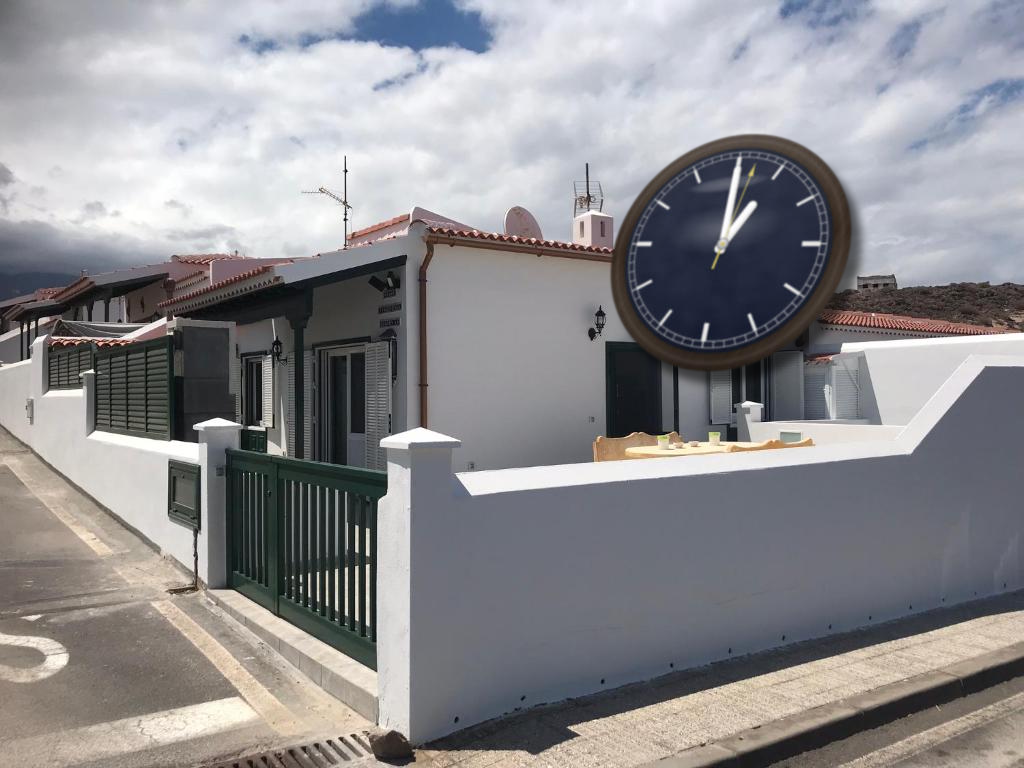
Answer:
1 h 00 min 02 s
